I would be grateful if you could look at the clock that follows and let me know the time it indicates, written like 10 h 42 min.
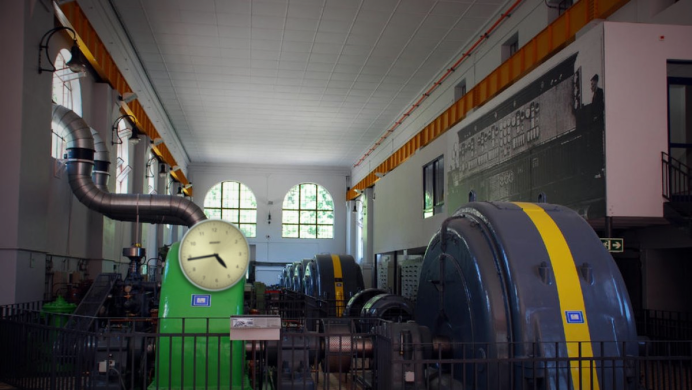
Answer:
4 h 44 min
